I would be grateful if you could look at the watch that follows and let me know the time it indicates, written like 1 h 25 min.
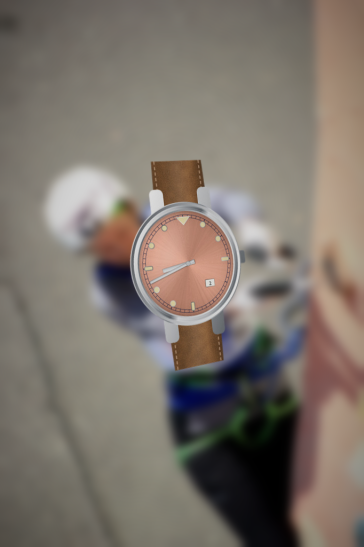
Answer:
8 h 42 min
